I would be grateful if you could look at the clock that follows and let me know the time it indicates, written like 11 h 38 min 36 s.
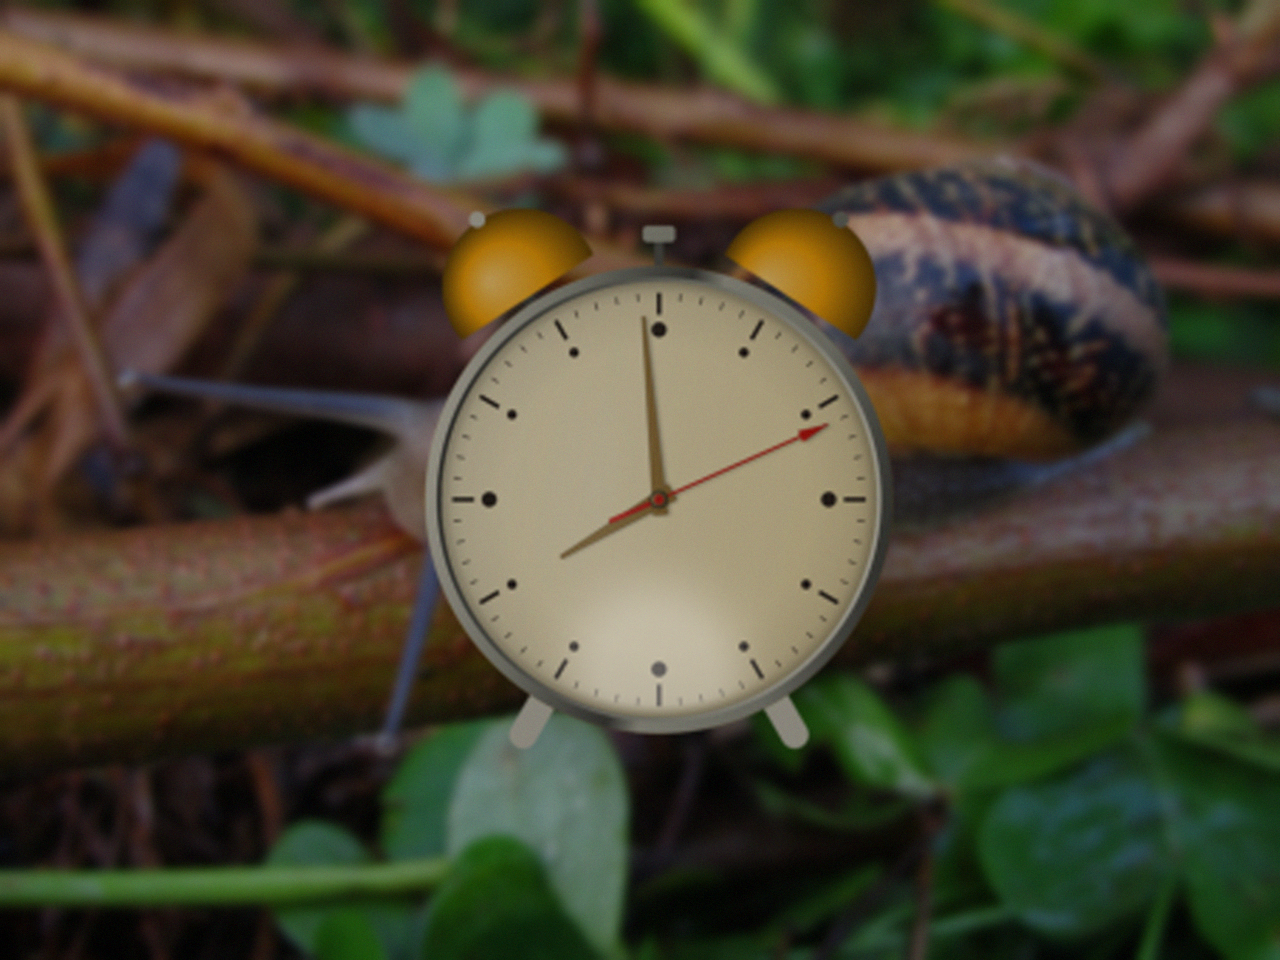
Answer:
7 h 59 min 11 s
